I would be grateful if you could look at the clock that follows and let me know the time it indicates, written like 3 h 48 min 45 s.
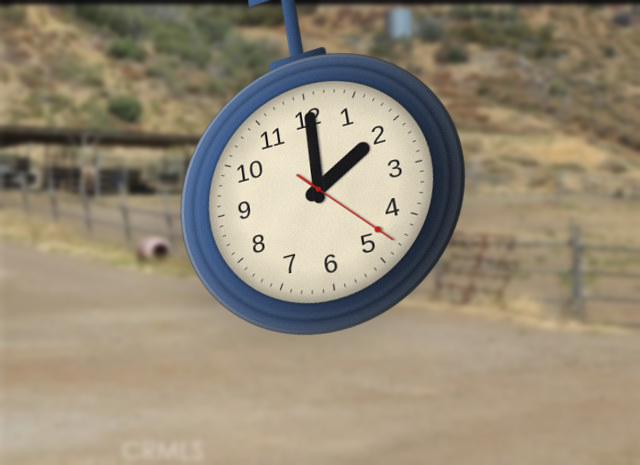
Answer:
2 h 00 min 23 s
